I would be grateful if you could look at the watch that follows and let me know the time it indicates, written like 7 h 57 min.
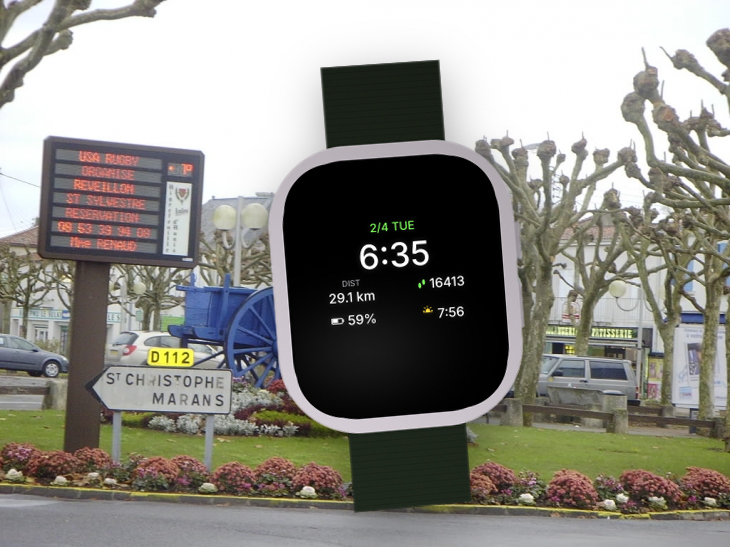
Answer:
6 h 35 min
